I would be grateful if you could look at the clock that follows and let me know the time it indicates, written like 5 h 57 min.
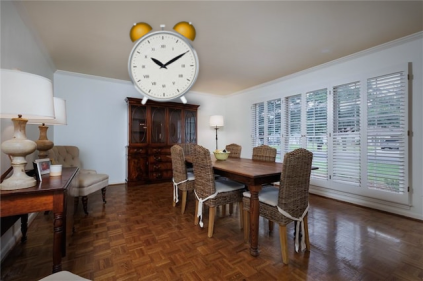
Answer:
10 h 10 min
